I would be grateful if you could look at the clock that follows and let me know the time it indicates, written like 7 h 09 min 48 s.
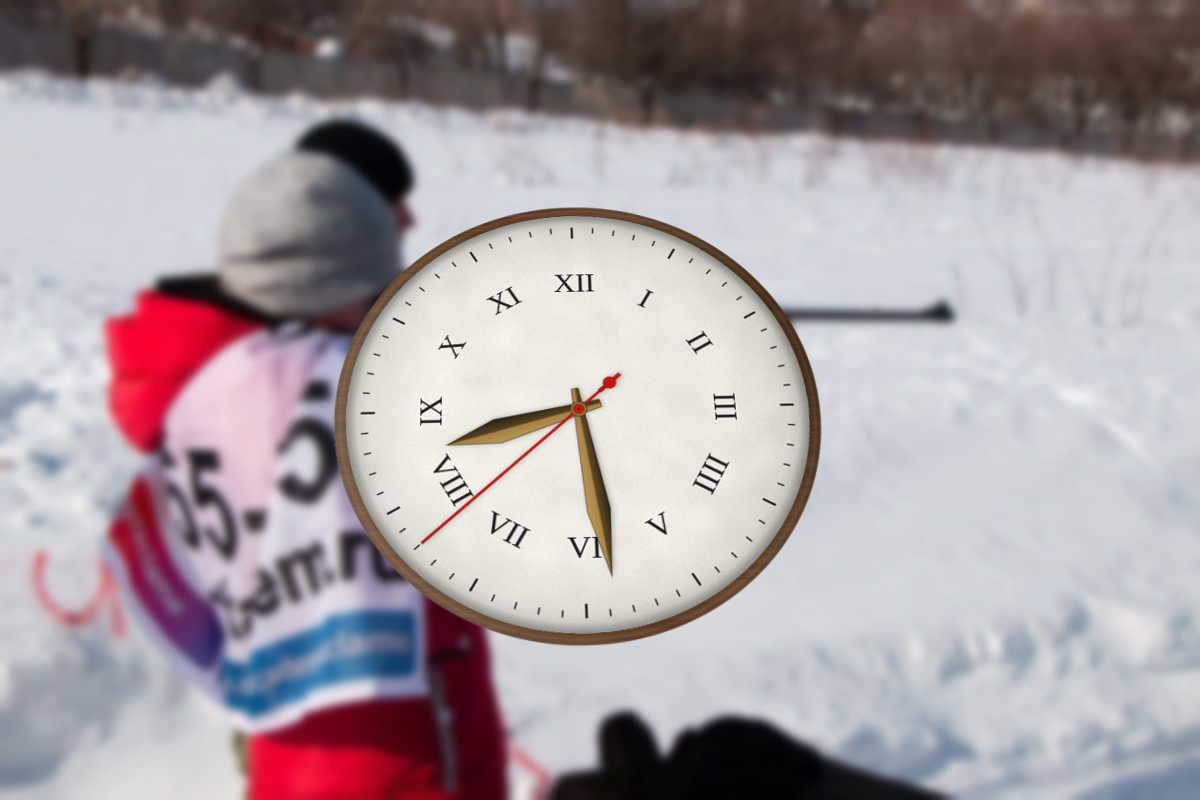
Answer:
8 h 28 min 38 s
